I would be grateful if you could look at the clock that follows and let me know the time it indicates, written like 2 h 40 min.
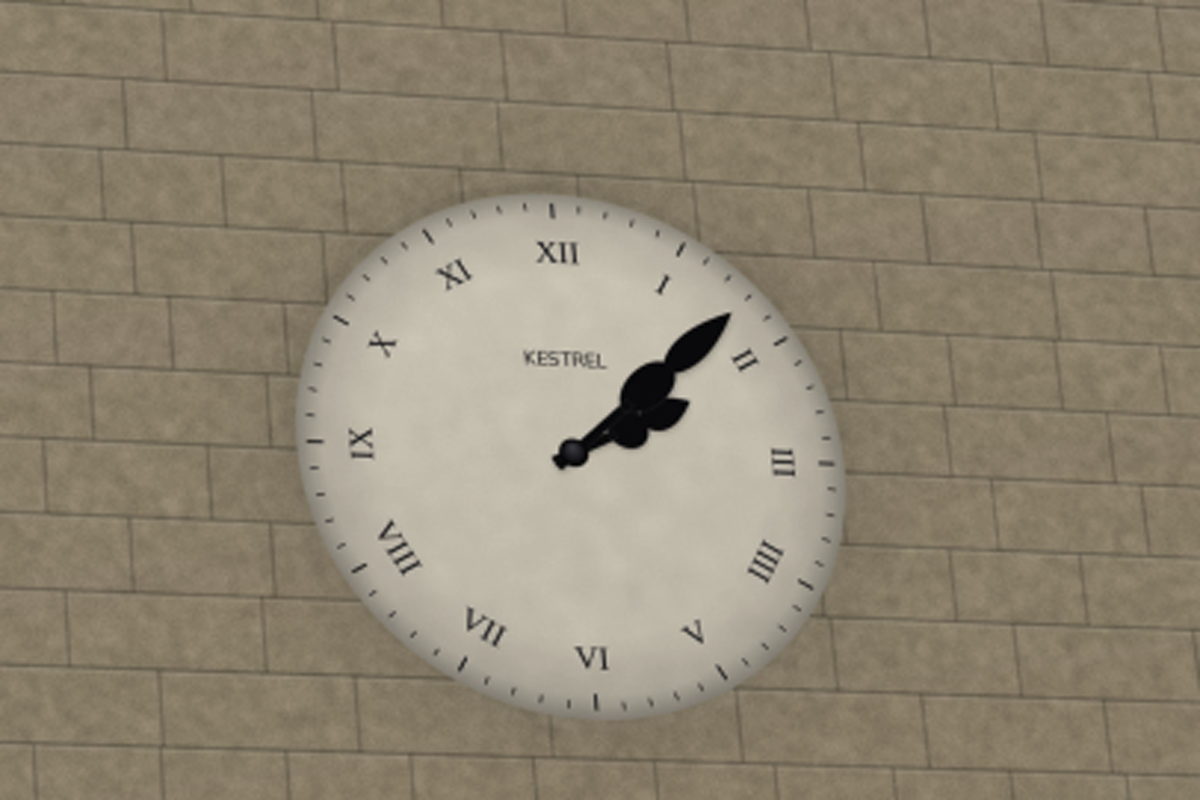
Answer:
2 h 08 min
